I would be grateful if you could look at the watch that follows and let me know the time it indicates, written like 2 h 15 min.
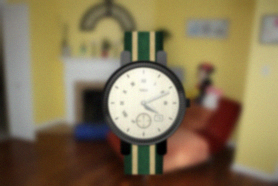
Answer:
4 h 11 min
